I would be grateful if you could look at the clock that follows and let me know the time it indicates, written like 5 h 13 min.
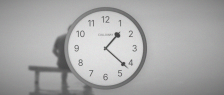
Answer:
1 h 22 min
